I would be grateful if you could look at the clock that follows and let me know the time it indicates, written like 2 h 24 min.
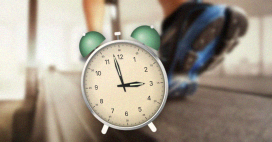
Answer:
2 h 58 min
